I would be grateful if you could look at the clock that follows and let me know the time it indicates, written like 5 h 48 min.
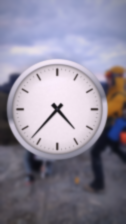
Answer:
4 h 37 min
